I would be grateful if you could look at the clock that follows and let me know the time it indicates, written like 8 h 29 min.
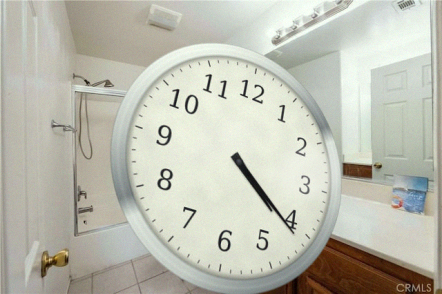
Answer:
4 h 21 min
